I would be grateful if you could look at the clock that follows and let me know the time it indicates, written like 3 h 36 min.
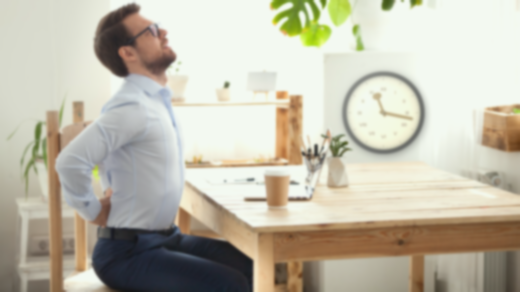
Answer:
11 h 17 min
